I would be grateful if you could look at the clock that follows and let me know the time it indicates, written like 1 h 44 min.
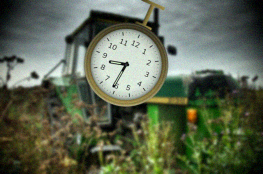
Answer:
8 h 31 min
